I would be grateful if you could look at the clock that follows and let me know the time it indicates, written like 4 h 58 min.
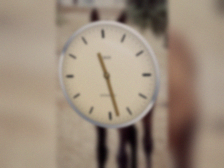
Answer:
11 h 28 min
